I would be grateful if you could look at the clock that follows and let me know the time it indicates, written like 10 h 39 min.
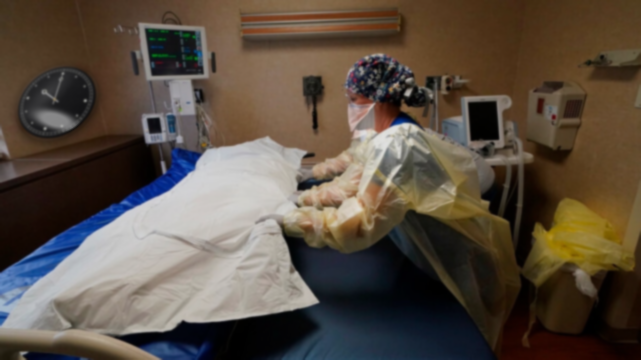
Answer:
10 h 00 min
